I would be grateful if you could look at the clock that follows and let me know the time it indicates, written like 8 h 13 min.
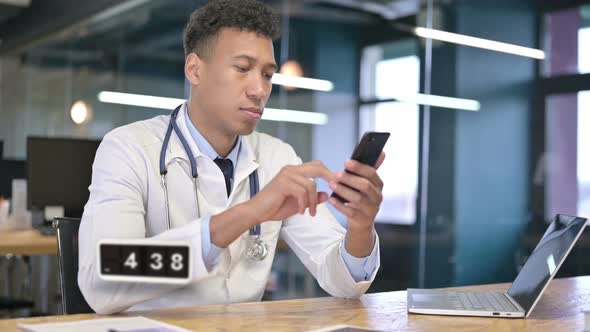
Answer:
4 h 38 min
